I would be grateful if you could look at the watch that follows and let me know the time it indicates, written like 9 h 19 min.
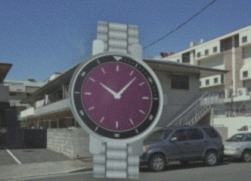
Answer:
10 h 07 min
